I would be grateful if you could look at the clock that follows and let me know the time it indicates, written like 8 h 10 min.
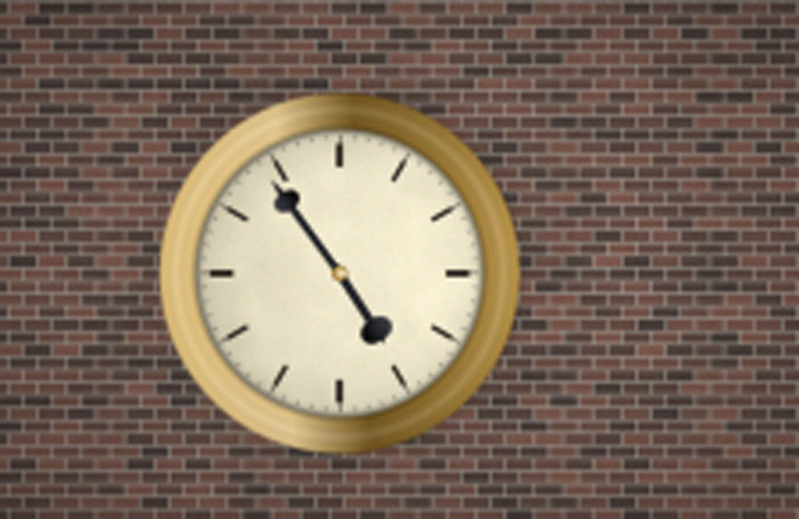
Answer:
4 h 54 min
